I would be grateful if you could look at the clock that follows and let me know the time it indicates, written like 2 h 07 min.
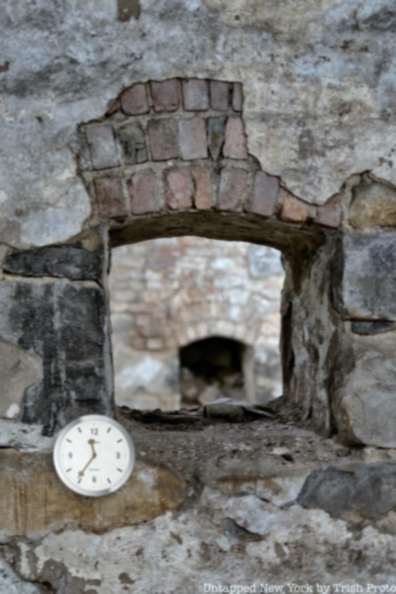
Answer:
11 h 36 min
